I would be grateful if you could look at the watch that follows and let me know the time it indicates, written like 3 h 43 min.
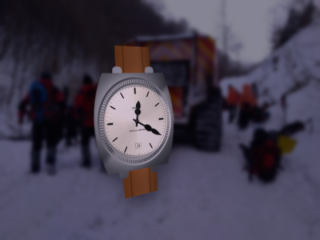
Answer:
12 h 20 min
